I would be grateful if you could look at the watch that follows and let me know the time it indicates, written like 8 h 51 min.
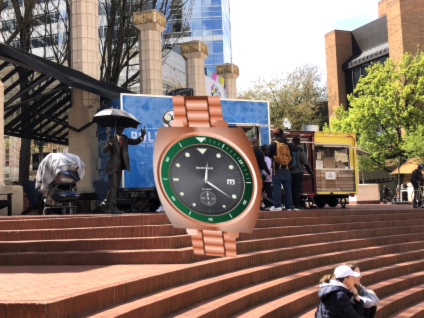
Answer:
12 h 21 min
